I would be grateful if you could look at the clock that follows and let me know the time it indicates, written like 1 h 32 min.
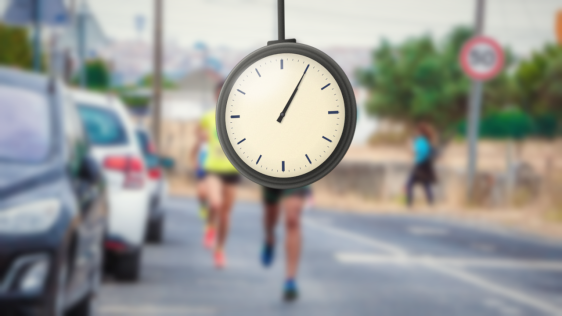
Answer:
1 h 05 min
